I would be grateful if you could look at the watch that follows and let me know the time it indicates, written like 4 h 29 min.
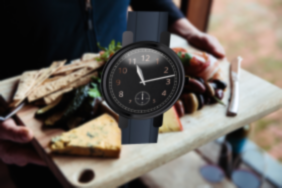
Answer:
11 h 13 min
